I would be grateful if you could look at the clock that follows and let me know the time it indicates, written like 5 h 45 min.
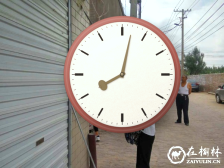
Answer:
8 h 02 min
